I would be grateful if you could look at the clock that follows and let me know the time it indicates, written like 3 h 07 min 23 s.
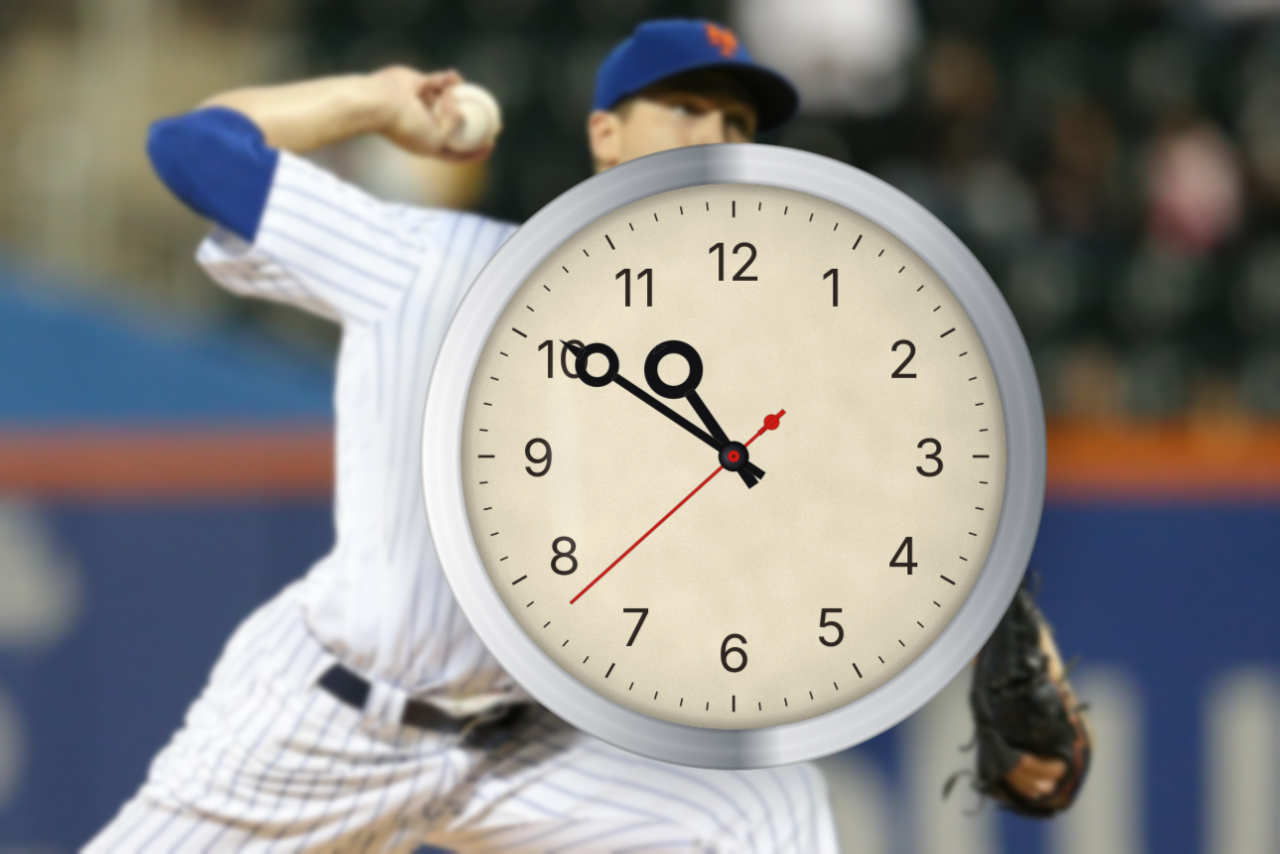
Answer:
10 h 50 min 38 s
